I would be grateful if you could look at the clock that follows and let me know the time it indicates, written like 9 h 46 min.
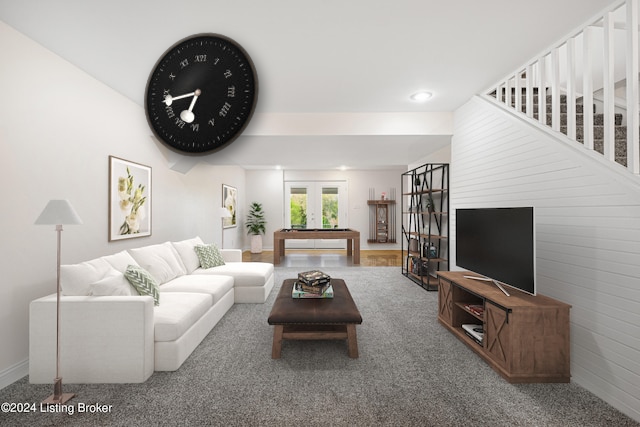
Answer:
6 h 43 min
